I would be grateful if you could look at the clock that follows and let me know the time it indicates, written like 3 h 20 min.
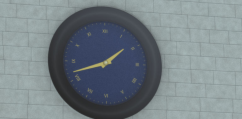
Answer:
1 h 42 min
